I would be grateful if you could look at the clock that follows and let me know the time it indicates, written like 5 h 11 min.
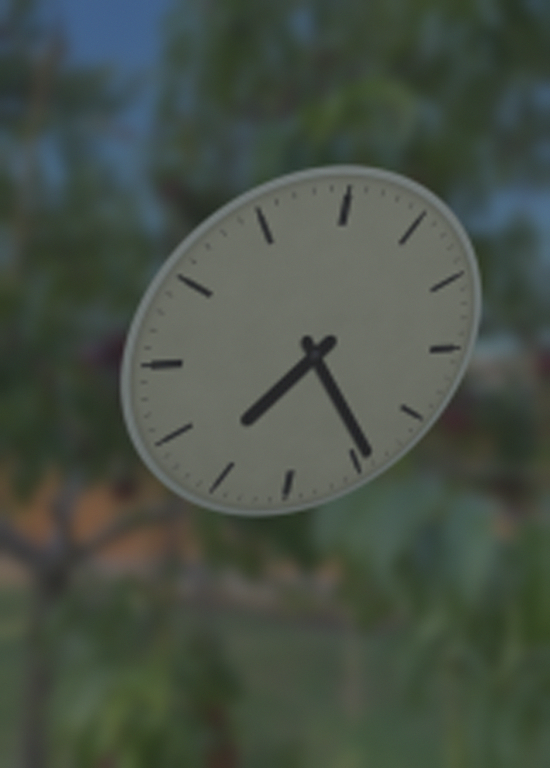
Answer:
7 h 24 min
